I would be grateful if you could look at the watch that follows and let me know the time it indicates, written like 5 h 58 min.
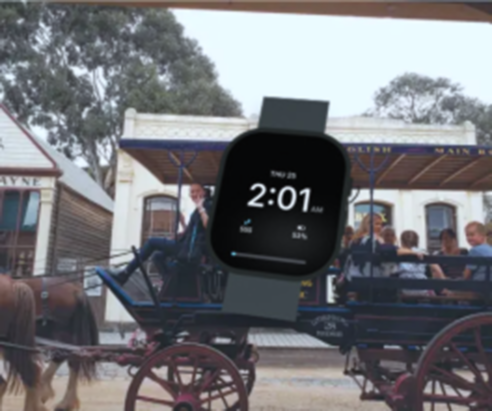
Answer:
2 h 01 min
